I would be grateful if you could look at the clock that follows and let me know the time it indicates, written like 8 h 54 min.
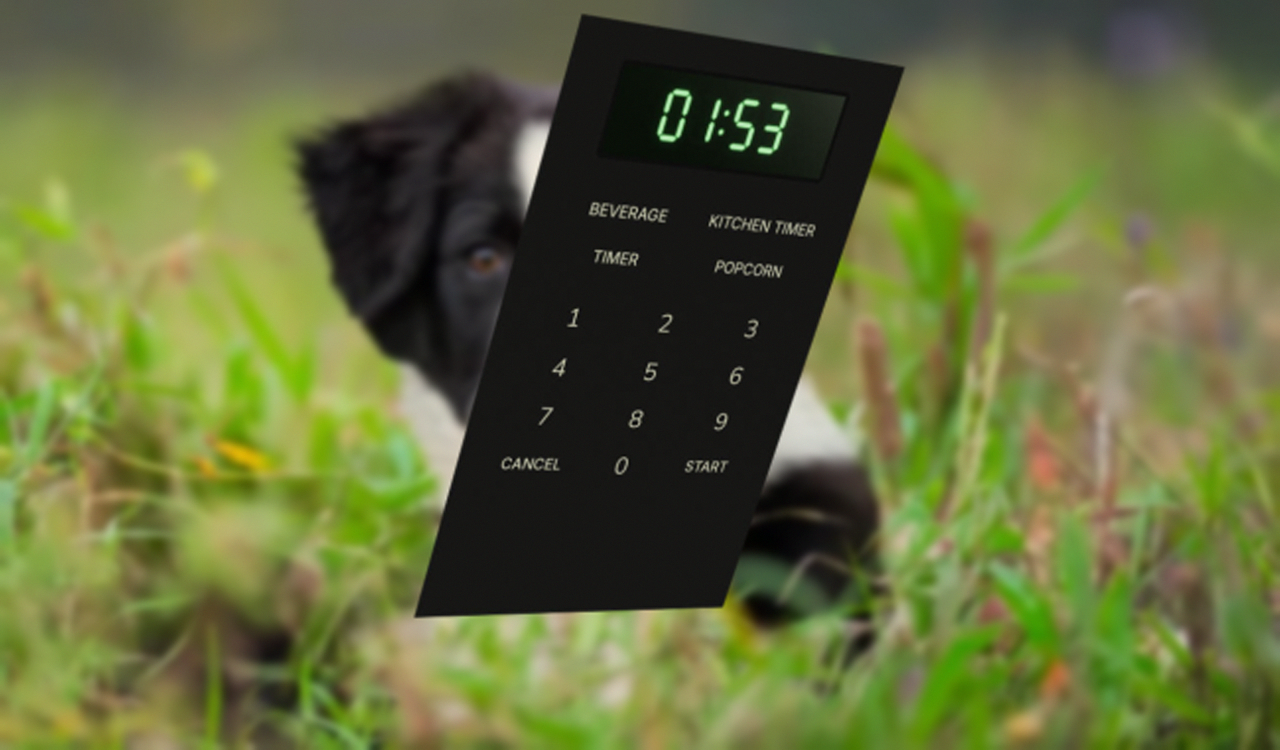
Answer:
1 h 53 min
